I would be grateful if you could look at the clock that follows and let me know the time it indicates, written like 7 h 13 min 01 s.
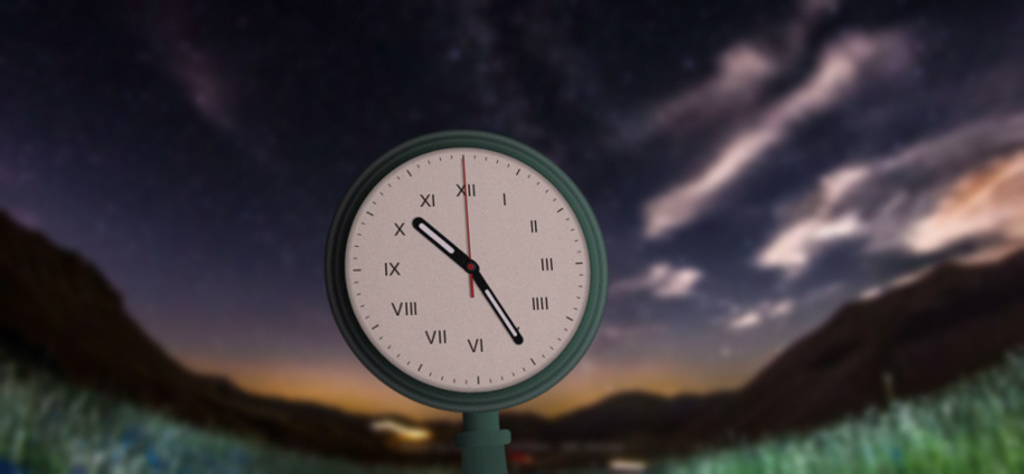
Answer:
10 h 25 min 00 s
